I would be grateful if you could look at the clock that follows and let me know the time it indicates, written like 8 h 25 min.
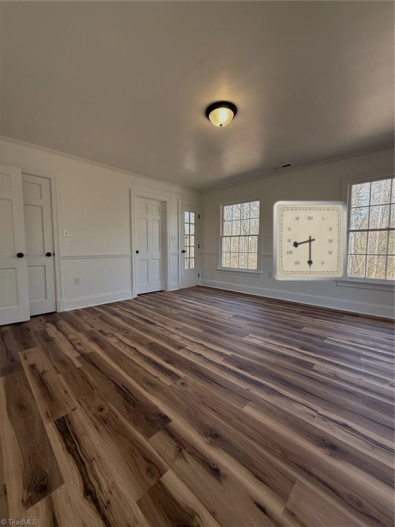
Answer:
8 h 30 min
